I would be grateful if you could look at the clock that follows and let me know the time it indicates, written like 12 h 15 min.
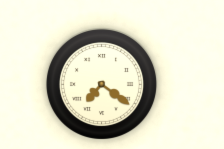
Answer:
7 h 21 min
